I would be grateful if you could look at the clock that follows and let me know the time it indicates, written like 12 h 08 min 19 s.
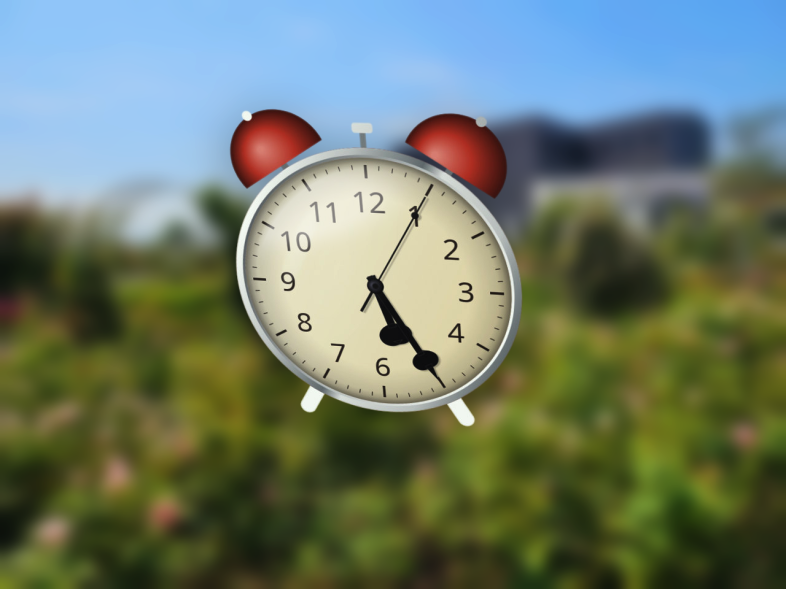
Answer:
5 h 25 min 05 s
